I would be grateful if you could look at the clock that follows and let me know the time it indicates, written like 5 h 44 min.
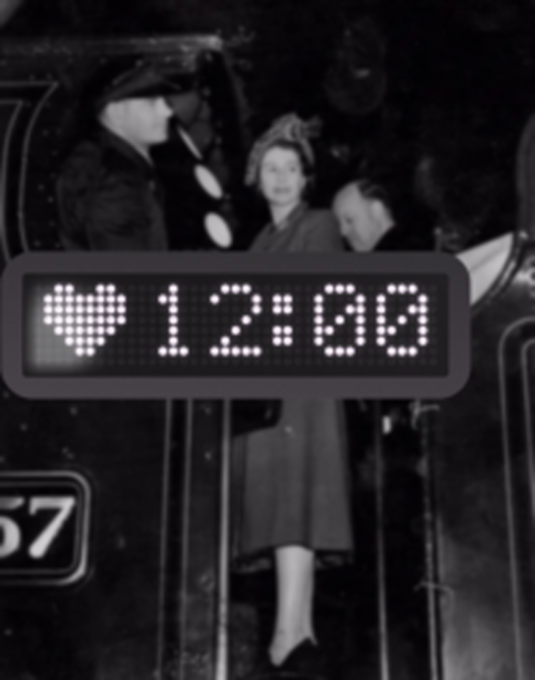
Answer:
12 h 00 min
